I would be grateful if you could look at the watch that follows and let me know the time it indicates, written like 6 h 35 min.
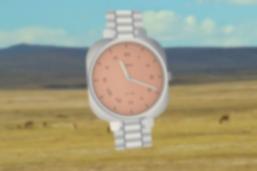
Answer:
11 h 19 min
